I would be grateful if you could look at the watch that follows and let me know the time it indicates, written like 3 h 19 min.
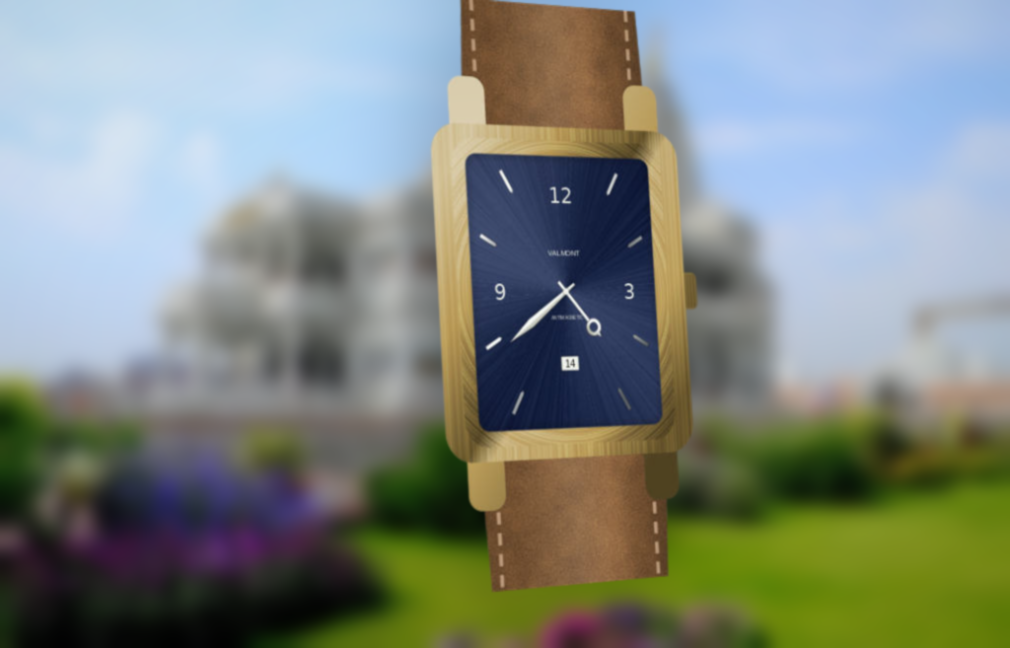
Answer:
4 h 39 min
